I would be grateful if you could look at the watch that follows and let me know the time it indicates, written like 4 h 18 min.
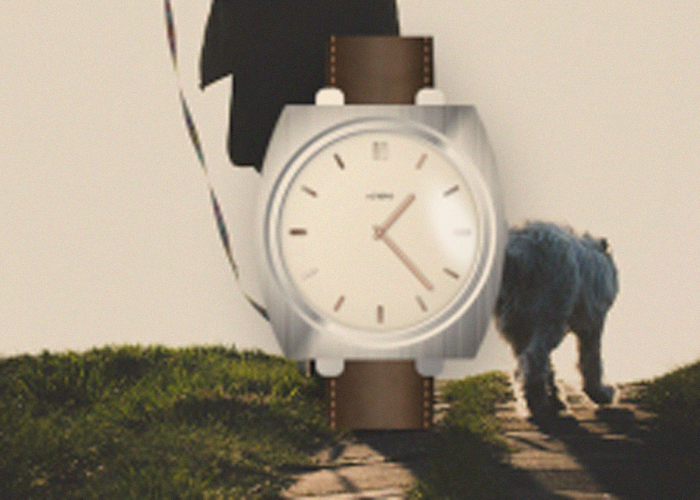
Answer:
1 h 23 min
